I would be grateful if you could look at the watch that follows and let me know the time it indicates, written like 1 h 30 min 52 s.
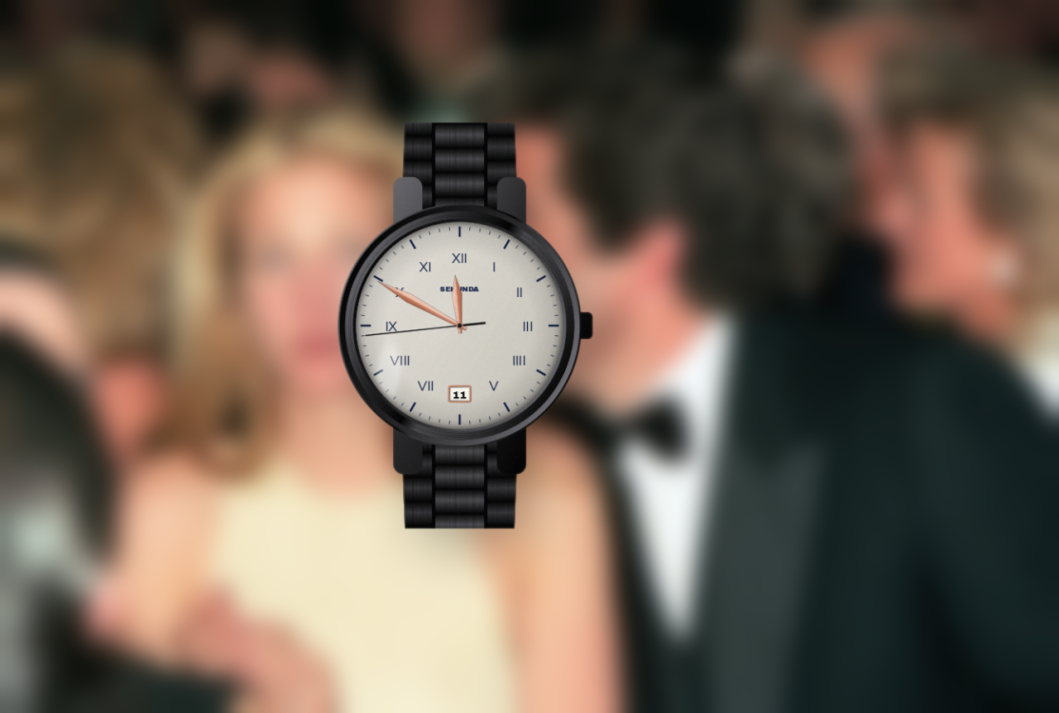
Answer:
11 h 49 min 44 s
